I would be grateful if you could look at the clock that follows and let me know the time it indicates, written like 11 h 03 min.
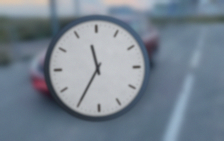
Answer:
11 h 35 min
